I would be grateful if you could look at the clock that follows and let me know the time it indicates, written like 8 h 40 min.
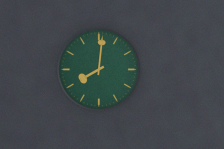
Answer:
8 h 01 min
